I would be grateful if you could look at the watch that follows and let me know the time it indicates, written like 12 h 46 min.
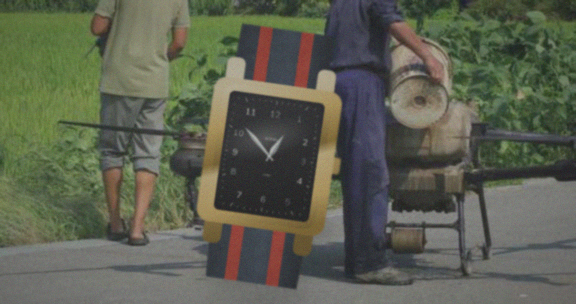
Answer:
12 h 52 min
